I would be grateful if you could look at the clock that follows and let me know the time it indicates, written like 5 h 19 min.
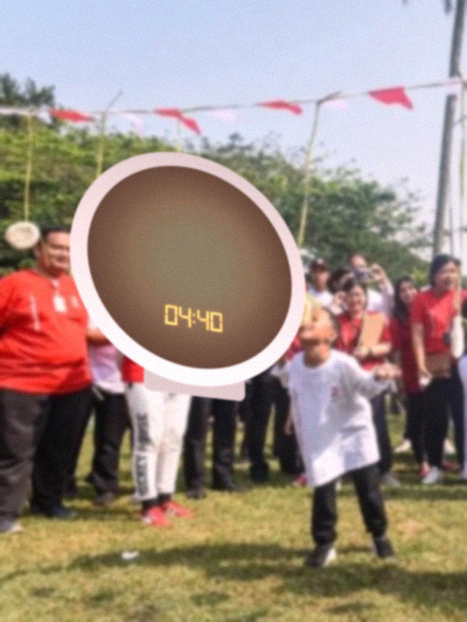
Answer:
4 h 40 min
